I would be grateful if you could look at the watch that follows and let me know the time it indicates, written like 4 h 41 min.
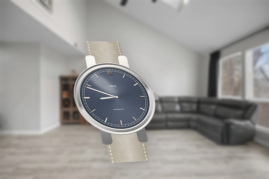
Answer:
8 h 49 min
